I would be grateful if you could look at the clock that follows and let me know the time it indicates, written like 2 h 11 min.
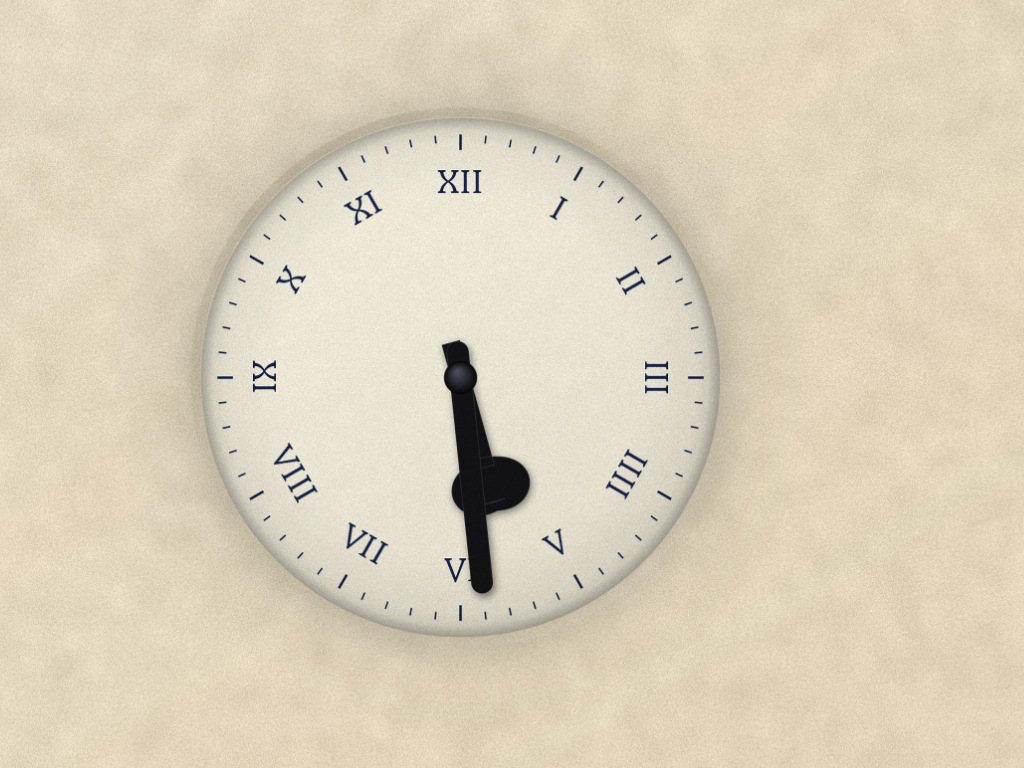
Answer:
5 h 29 min
